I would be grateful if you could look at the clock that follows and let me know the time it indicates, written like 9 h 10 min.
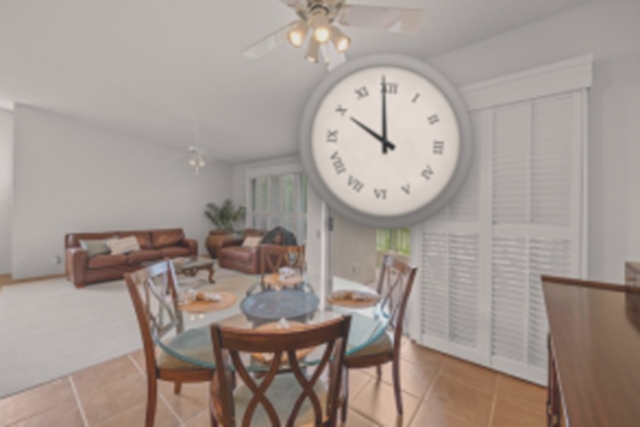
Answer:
9 h 59 min
